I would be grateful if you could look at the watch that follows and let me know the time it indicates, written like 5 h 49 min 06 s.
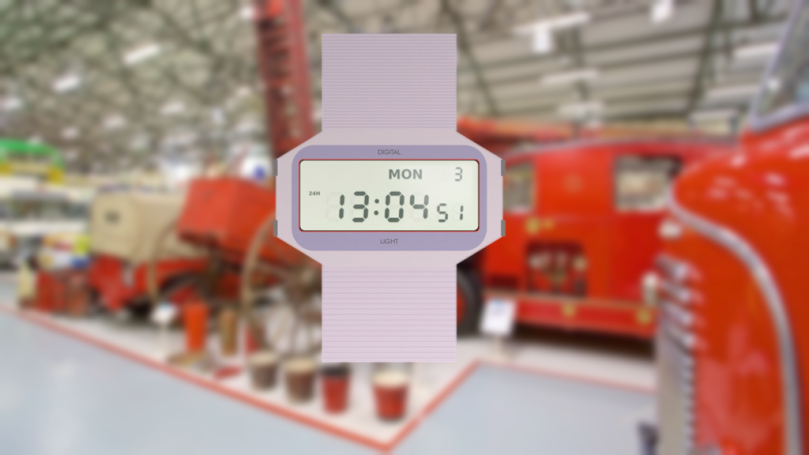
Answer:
13 h 04 min 51 s
